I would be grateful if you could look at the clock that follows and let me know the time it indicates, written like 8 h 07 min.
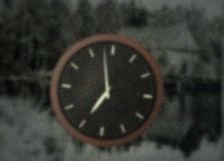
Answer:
6 h 58 min
